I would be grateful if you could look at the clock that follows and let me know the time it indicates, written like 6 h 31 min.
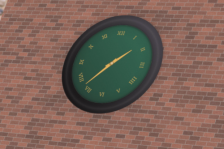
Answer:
1 h 37 min
